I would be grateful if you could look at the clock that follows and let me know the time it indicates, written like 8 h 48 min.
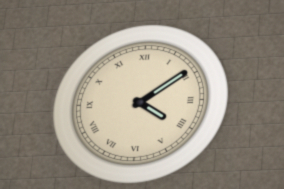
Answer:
4 h 09 min
